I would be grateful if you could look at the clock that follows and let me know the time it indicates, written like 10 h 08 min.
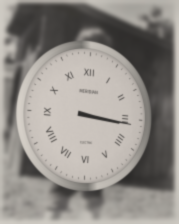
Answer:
3 h 16 min
